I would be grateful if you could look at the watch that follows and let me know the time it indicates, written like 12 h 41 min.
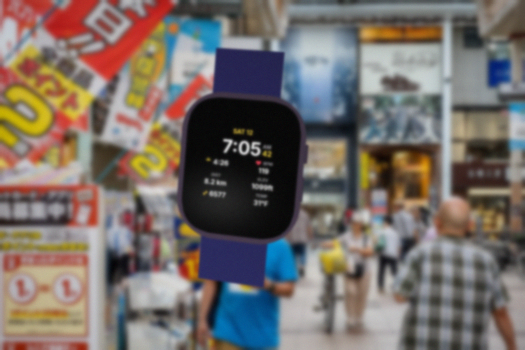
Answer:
7 h 05 min
